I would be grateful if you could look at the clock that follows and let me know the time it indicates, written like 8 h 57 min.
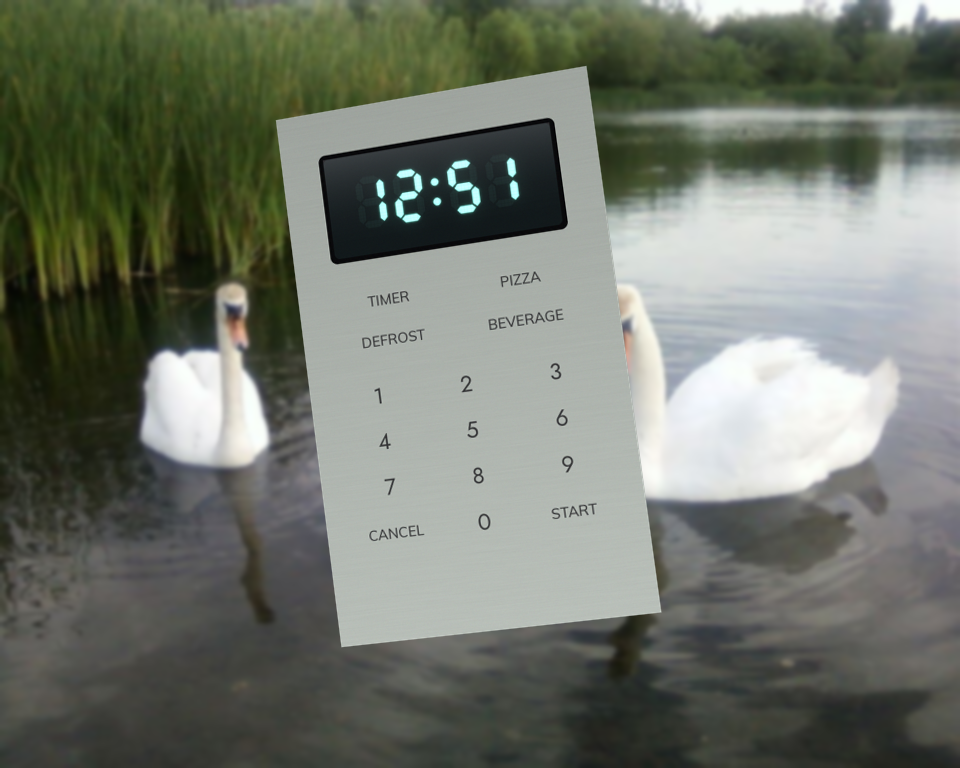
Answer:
12 h 51 min
